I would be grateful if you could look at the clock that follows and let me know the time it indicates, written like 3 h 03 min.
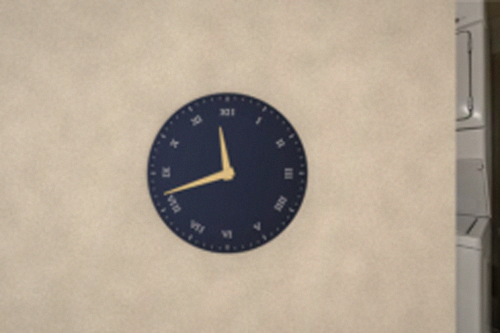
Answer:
11 h 42 min
